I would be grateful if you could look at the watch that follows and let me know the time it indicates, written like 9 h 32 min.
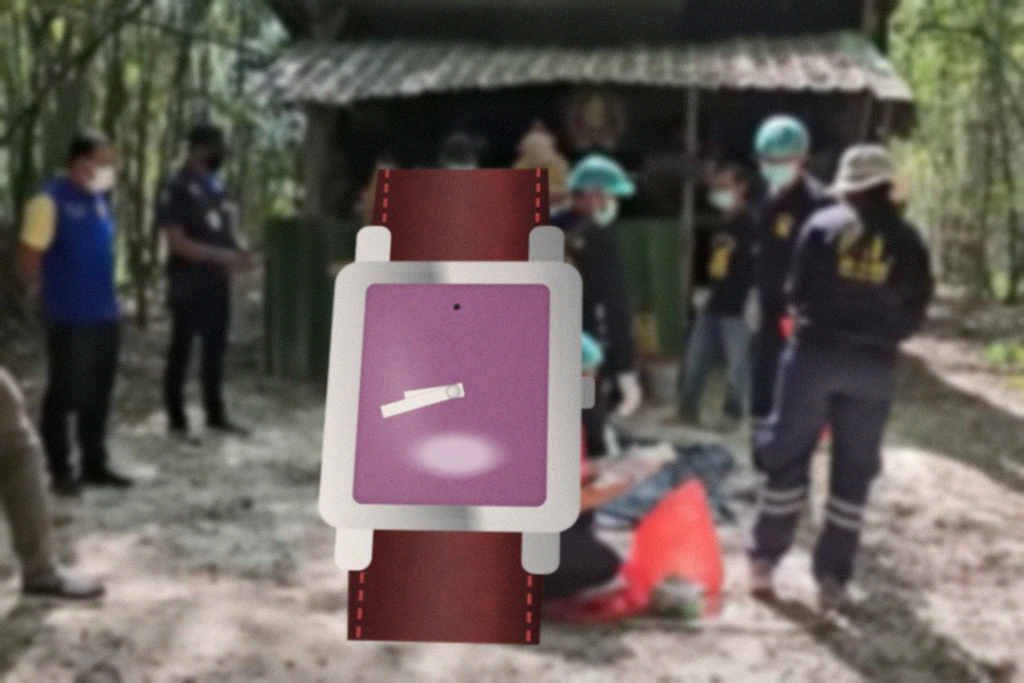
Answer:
8 h 42 min
